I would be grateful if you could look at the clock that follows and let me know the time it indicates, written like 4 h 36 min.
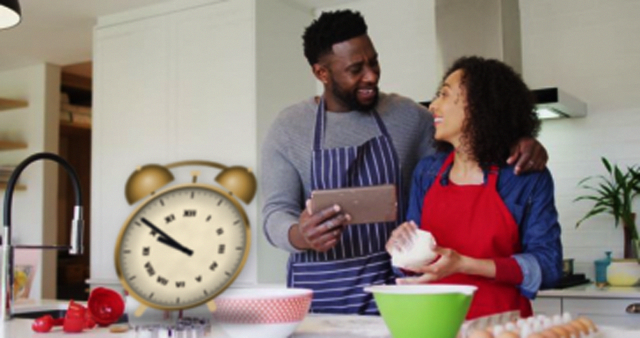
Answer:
9 h 51 min
